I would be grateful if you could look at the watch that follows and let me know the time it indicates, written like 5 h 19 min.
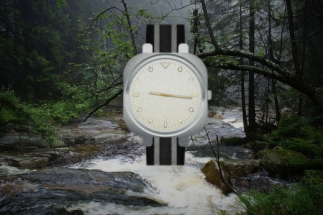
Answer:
9 h 16 min
